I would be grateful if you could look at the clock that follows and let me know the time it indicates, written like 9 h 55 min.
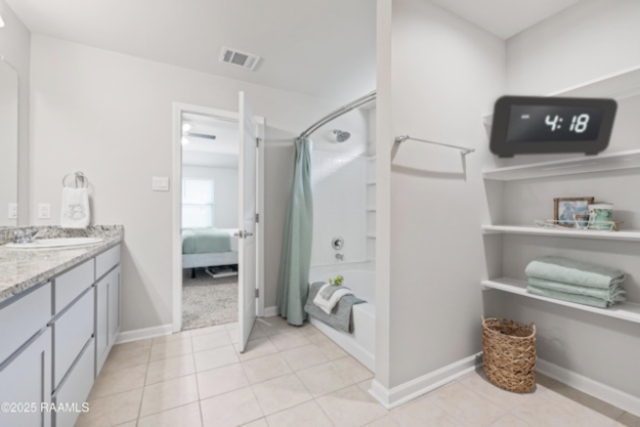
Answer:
4 h 18 min
